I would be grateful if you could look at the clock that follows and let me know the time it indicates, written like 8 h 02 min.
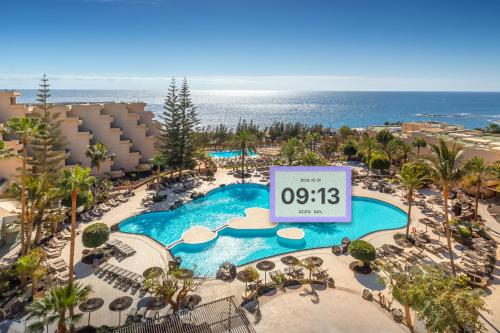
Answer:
9 h 13 min
